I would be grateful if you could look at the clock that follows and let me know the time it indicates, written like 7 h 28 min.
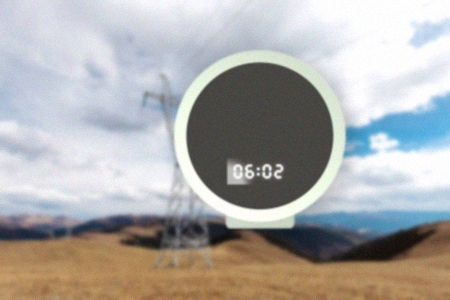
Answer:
6 h 02 min
